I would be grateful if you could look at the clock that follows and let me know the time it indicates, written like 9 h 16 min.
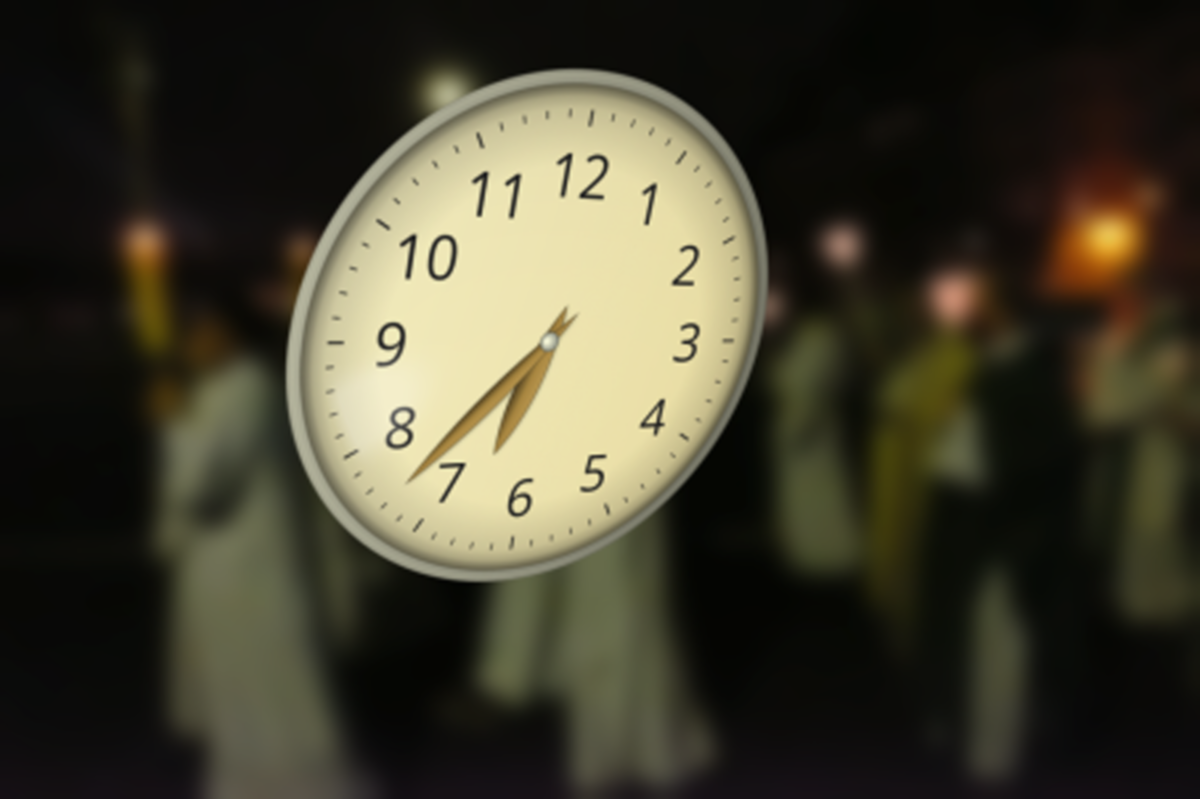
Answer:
6 h 37 min
